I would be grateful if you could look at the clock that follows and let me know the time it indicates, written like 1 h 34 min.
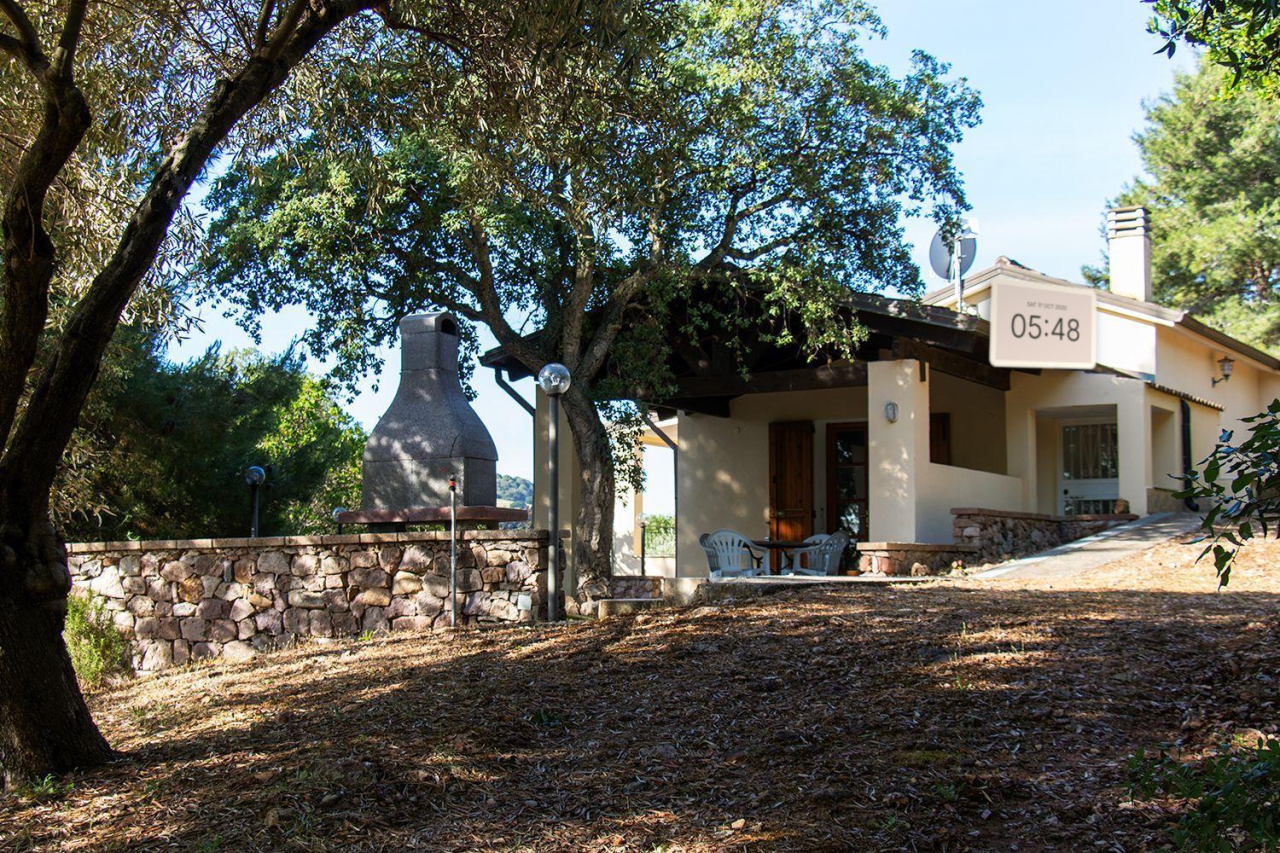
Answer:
5 h 48 min
